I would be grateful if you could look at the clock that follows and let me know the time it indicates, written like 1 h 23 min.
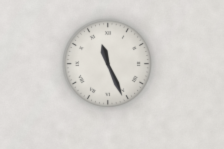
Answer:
11 h 26 min
